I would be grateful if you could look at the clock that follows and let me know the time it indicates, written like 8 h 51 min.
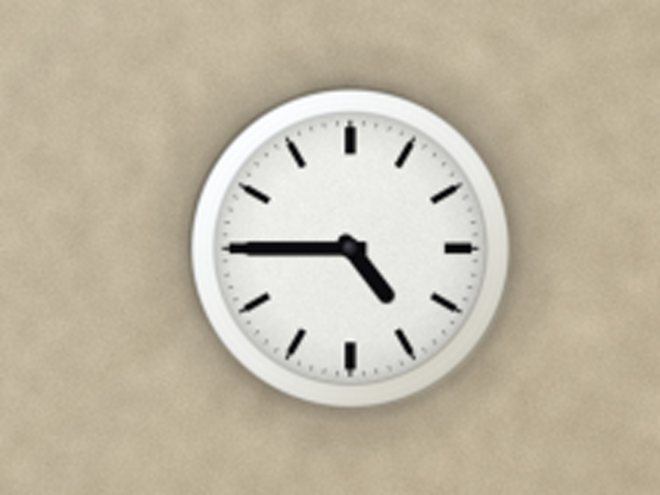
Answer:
4 h 45 min
